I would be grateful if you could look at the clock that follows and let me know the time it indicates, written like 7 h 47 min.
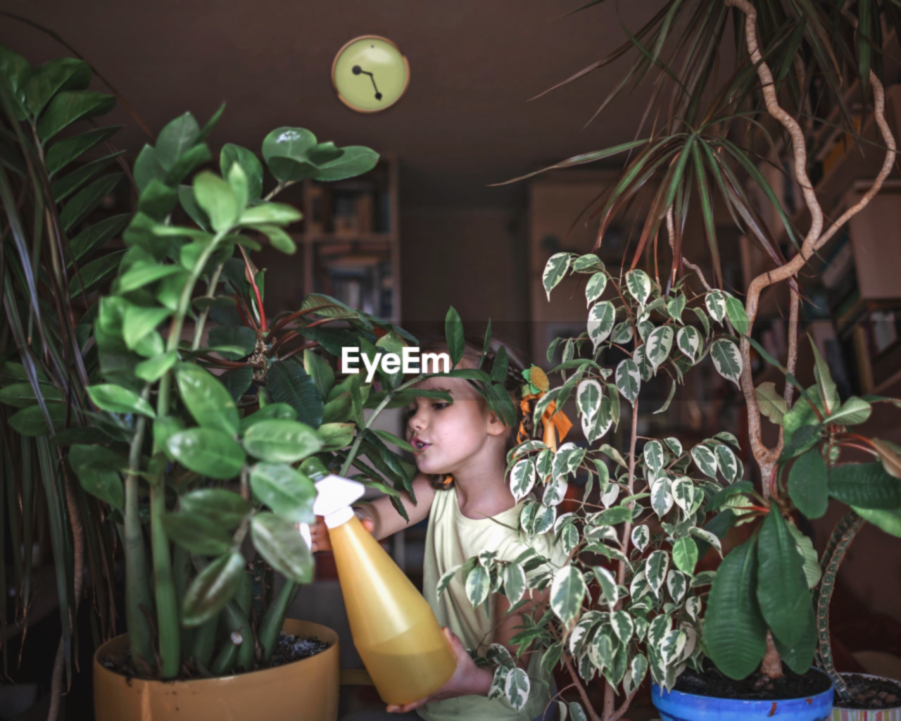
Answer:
9 h 26 min
